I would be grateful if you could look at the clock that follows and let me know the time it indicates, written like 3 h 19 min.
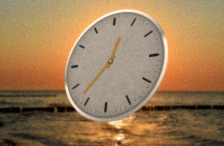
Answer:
12 h 37 min
